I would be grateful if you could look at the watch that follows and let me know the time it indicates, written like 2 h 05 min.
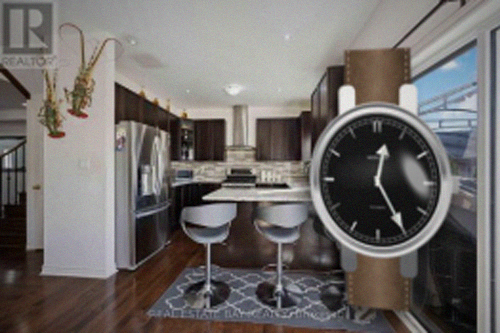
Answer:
12 h 25 min
